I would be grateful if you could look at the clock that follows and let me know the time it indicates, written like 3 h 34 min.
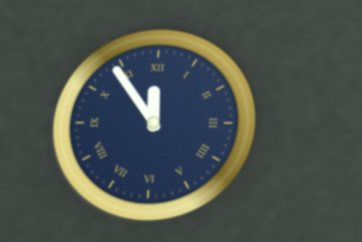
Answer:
11 h 54 min
